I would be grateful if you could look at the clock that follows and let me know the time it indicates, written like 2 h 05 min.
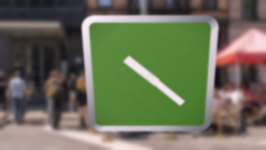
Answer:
10 h 22 min
